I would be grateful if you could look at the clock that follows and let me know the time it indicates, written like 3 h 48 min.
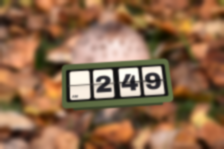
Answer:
2 h 49 min
